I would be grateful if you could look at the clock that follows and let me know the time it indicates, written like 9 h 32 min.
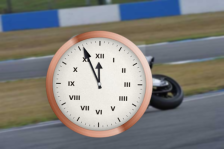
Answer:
11 h 56 min
